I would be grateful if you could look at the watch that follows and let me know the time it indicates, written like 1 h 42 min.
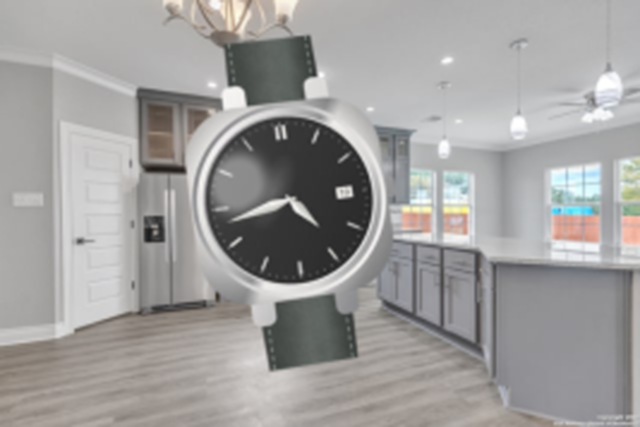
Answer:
4 h 43 min
